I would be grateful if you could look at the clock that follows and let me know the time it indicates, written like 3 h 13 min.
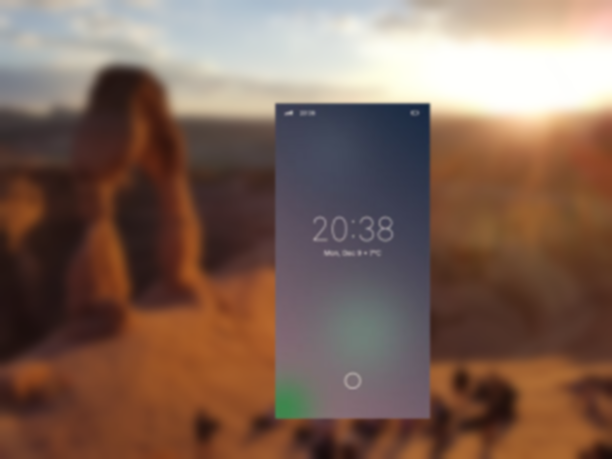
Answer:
20 h 38 min
